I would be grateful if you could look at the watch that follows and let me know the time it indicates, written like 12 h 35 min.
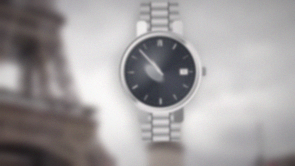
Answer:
10 h 53 min
